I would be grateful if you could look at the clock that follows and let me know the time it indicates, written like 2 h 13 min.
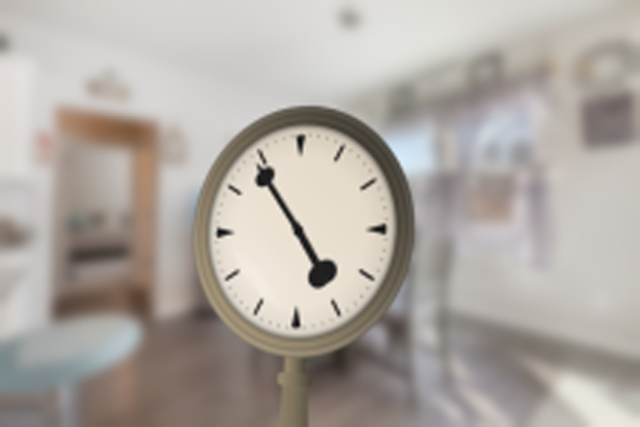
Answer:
4 h 54 min
